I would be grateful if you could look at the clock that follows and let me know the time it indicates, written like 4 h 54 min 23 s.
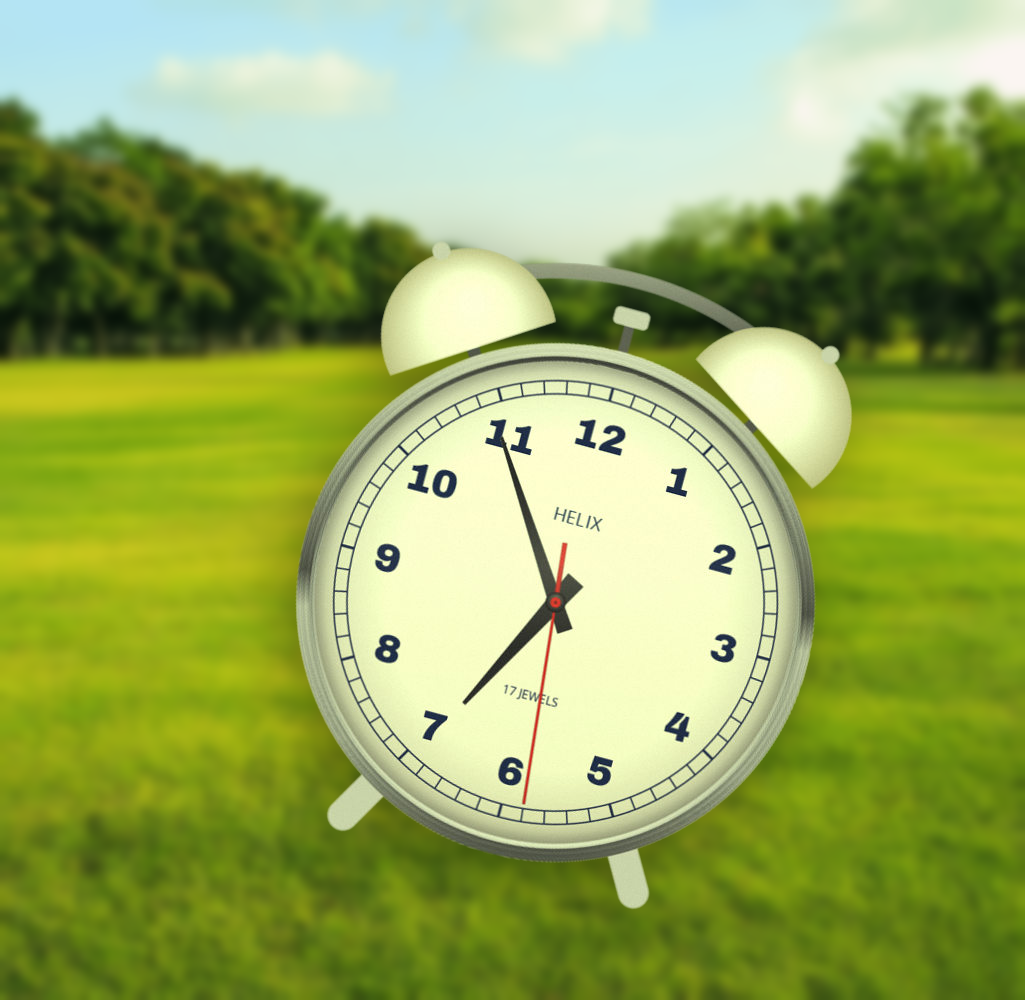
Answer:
6 h 54 min 29 s
